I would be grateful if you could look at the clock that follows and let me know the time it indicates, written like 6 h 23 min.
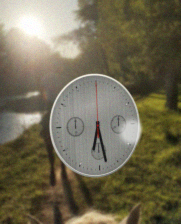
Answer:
6 h 28 min
